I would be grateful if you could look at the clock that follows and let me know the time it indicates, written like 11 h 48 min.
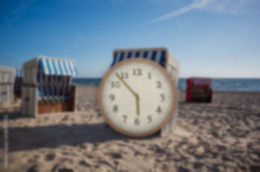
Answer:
5 h 53 min
